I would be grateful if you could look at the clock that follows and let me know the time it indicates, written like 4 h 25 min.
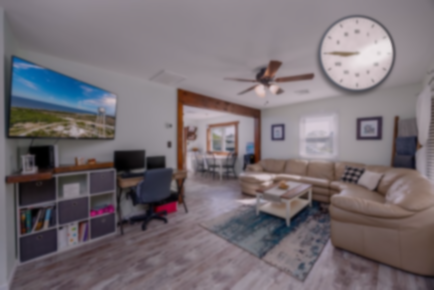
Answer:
8 h 45 min
